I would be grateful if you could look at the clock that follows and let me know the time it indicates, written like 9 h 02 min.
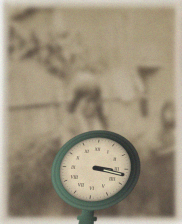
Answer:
3 h 17 min
